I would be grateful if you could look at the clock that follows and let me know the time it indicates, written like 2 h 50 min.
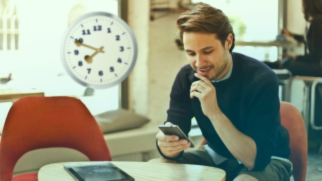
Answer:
7 h 49 min
